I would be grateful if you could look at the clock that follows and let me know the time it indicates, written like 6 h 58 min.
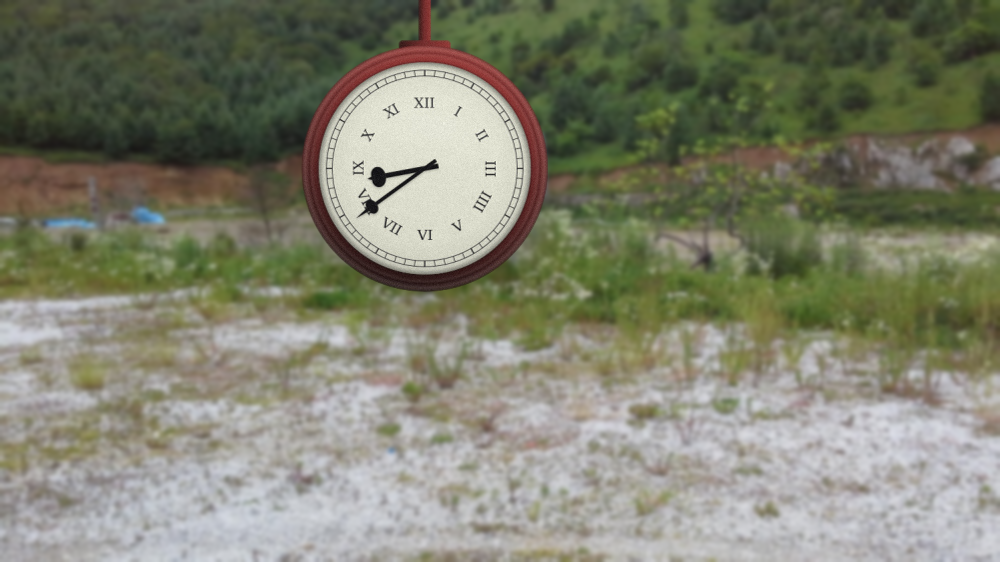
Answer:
8 h 39 min
